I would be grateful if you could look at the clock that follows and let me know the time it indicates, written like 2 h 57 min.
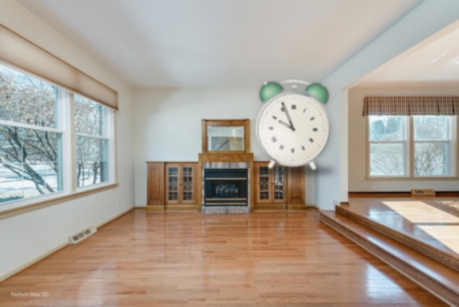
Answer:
9 h 56 min
